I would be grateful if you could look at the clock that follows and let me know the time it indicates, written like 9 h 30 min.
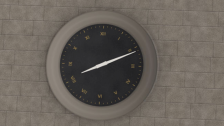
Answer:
8 h 11 min
